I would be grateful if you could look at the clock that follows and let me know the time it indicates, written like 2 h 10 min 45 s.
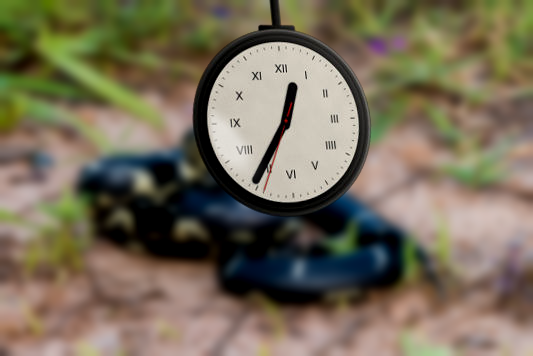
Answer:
12 h 35 min 34 s
